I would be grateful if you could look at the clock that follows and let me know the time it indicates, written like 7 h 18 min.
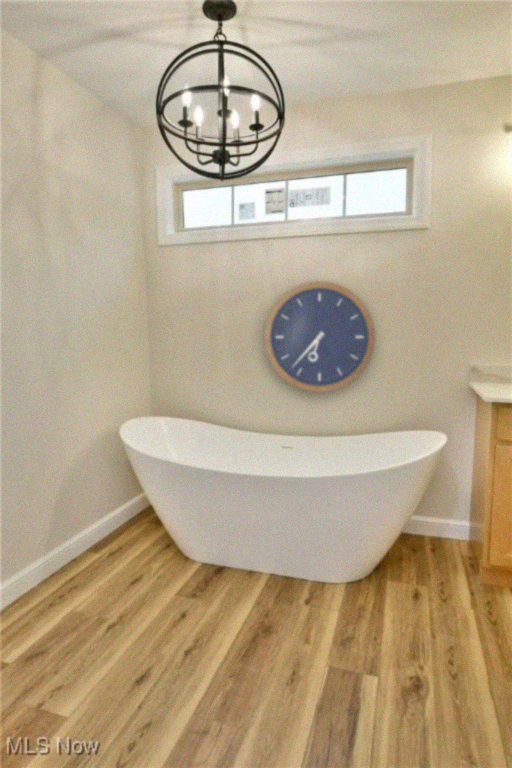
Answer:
6 h 37 min
